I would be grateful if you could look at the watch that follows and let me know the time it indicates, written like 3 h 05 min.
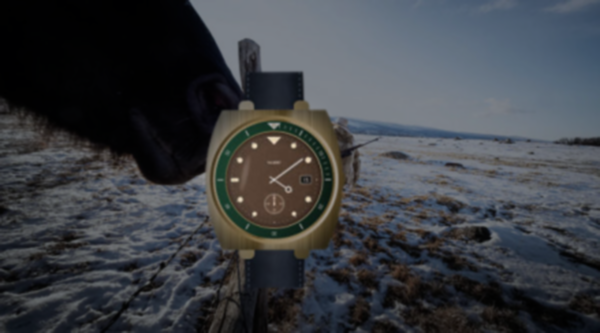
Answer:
4 h 09 min
